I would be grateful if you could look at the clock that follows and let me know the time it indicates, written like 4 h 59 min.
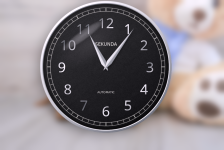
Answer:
11 h 06 min
